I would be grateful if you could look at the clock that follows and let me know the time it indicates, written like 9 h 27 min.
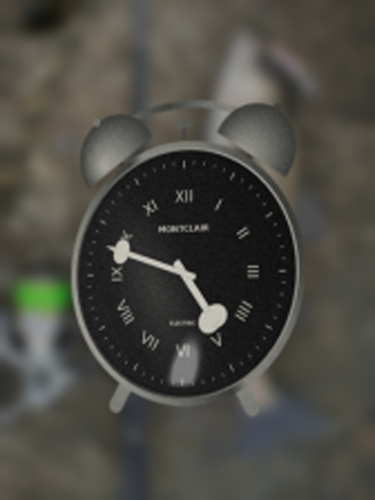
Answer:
4 h 48 min
